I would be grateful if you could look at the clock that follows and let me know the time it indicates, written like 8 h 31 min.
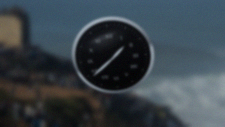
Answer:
1 h 39 min
